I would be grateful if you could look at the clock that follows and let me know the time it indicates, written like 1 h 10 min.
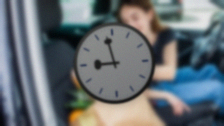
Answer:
8 h 58 min
